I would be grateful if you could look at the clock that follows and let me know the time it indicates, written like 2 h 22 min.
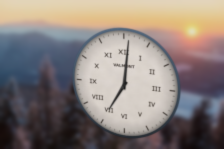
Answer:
7 h 01 min
